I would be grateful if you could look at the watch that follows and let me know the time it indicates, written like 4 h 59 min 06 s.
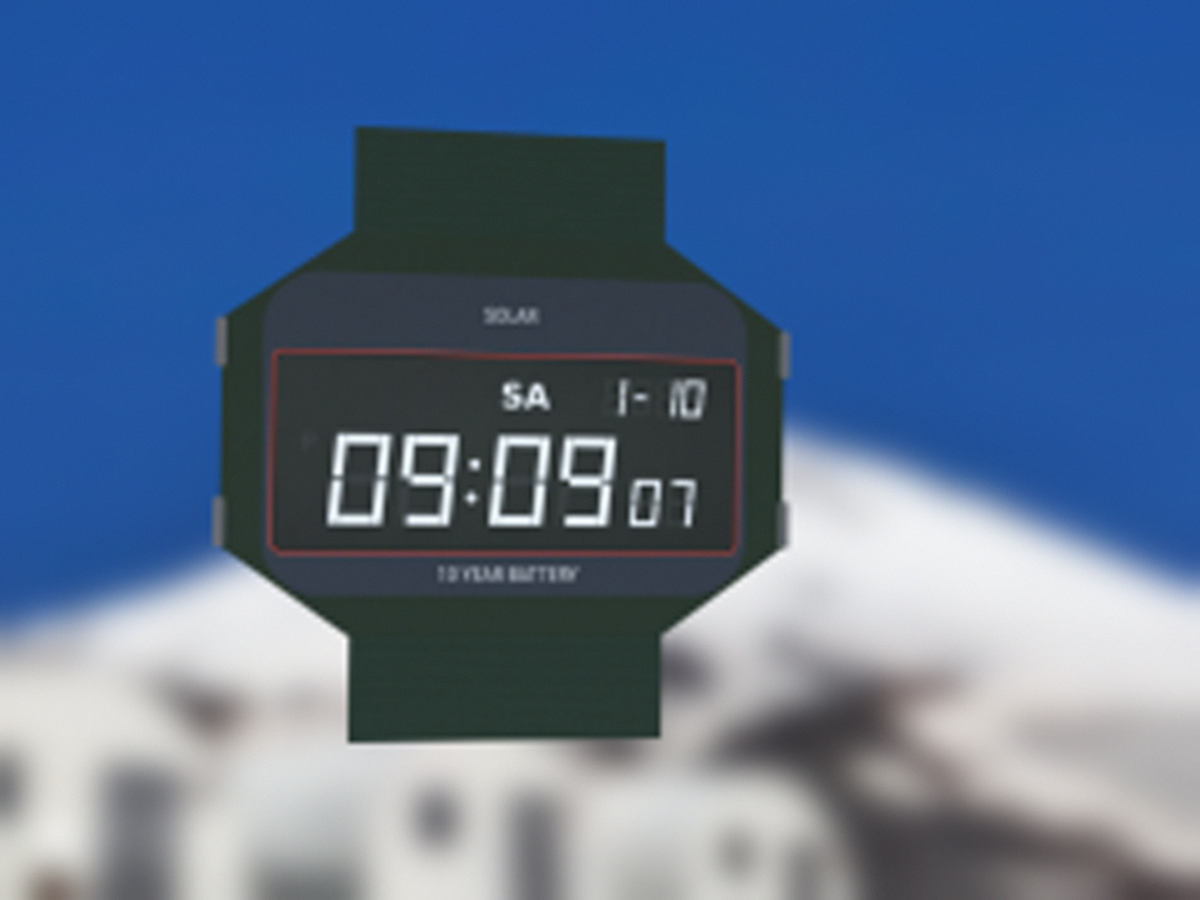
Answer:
9 h 09 min 07 s
